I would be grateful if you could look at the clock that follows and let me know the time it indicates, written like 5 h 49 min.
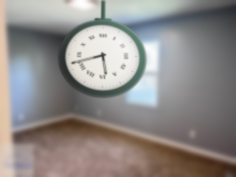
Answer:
5 h 42 min
